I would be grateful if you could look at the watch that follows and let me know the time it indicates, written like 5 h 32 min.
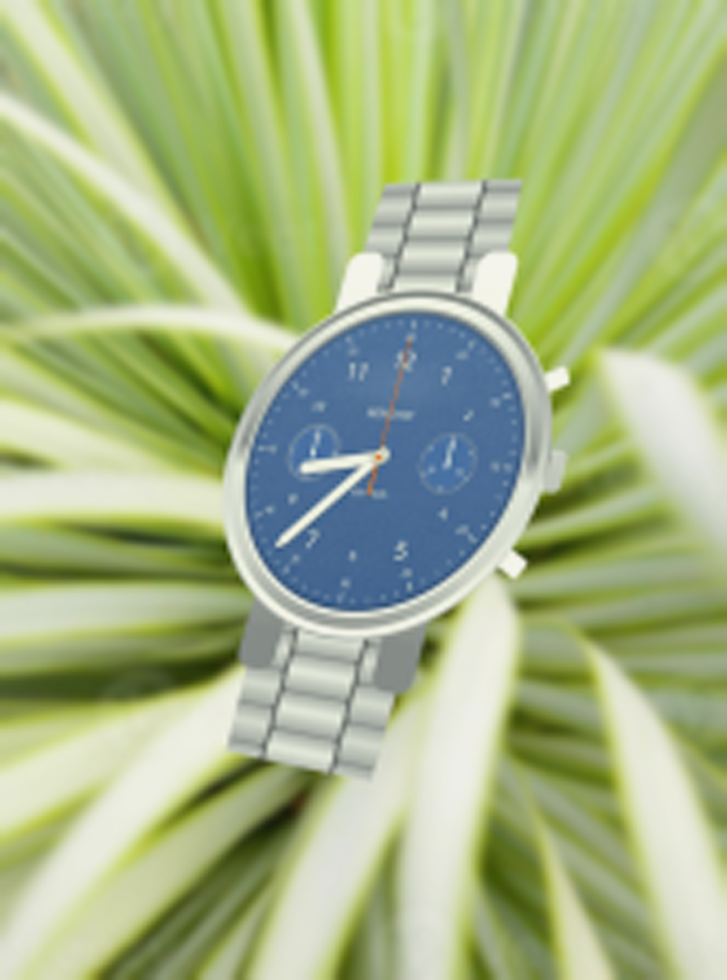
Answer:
8 h 37 min
